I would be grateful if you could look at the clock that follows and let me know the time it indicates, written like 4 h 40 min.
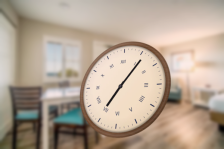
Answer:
7 h 06 min
